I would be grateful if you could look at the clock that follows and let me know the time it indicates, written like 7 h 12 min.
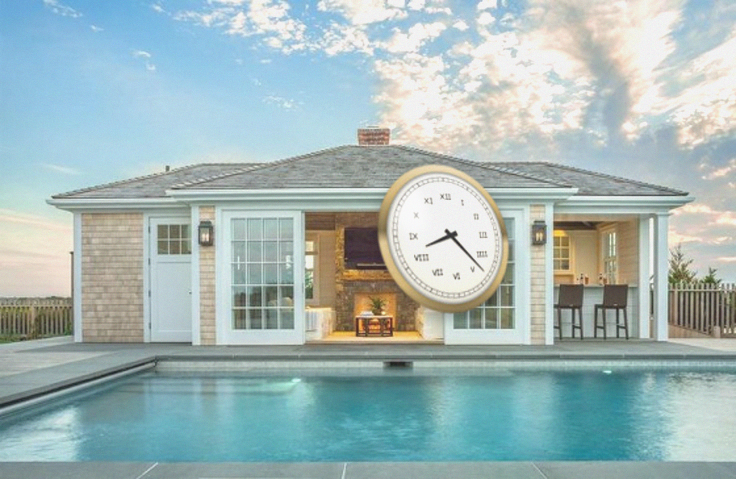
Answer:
8 h 23 min
